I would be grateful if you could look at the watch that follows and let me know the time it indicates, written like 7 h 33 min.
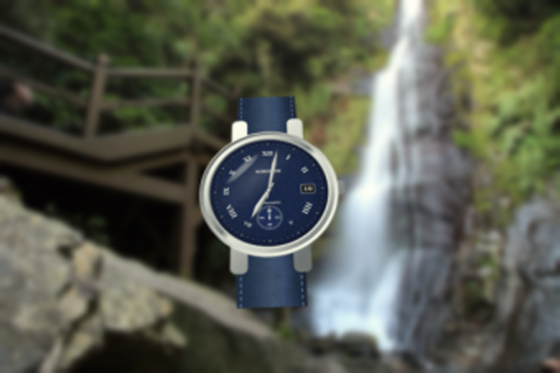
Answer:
7 h 02 min
